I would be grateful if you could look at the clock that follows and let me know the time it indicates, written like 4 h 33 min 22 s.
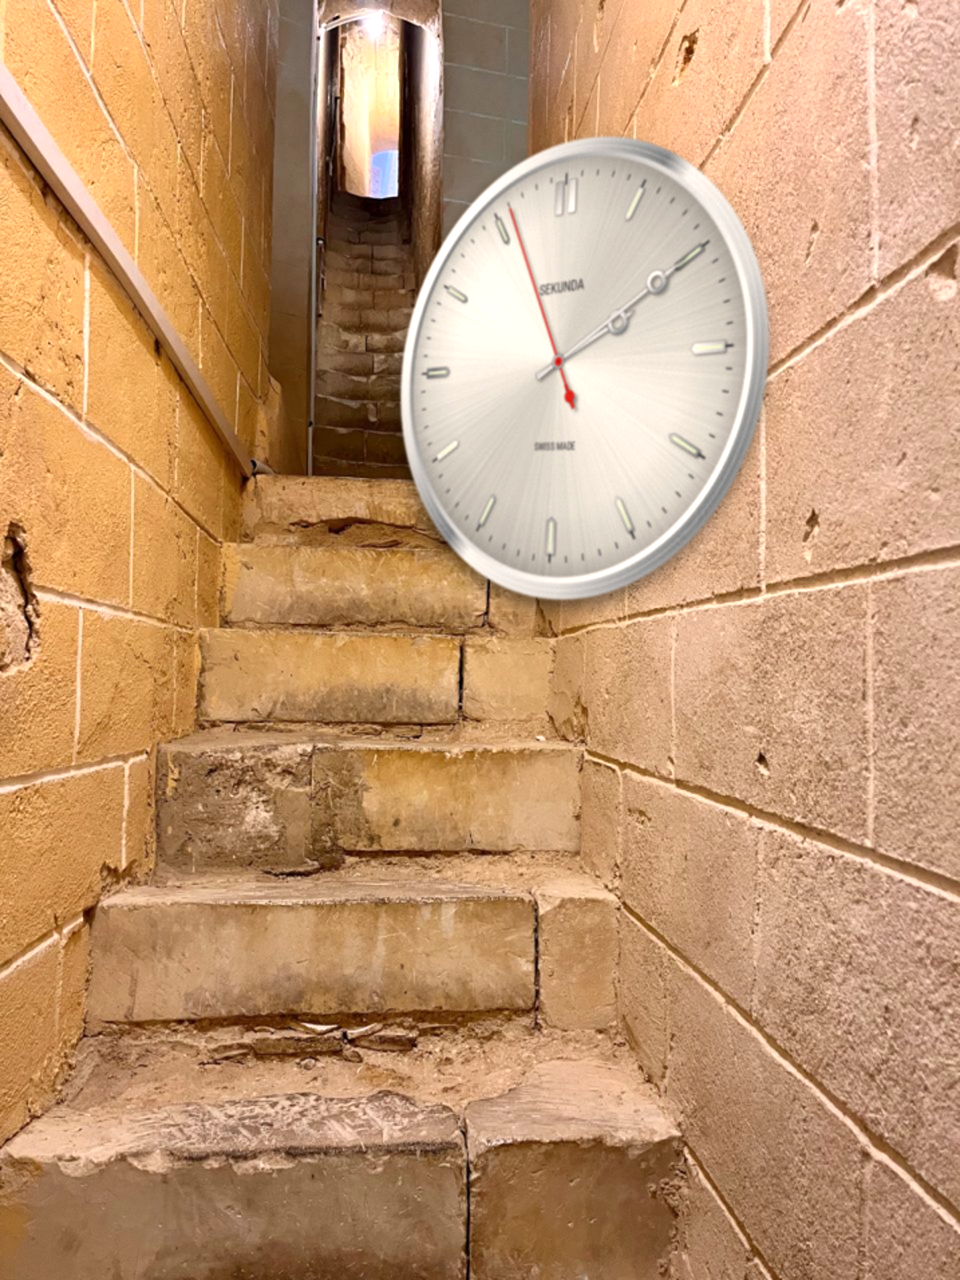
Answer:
2 h 09 min 56 s
